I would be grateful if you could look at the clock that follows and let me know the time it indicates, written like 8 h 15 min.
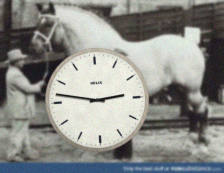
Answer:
2 h 47 min
